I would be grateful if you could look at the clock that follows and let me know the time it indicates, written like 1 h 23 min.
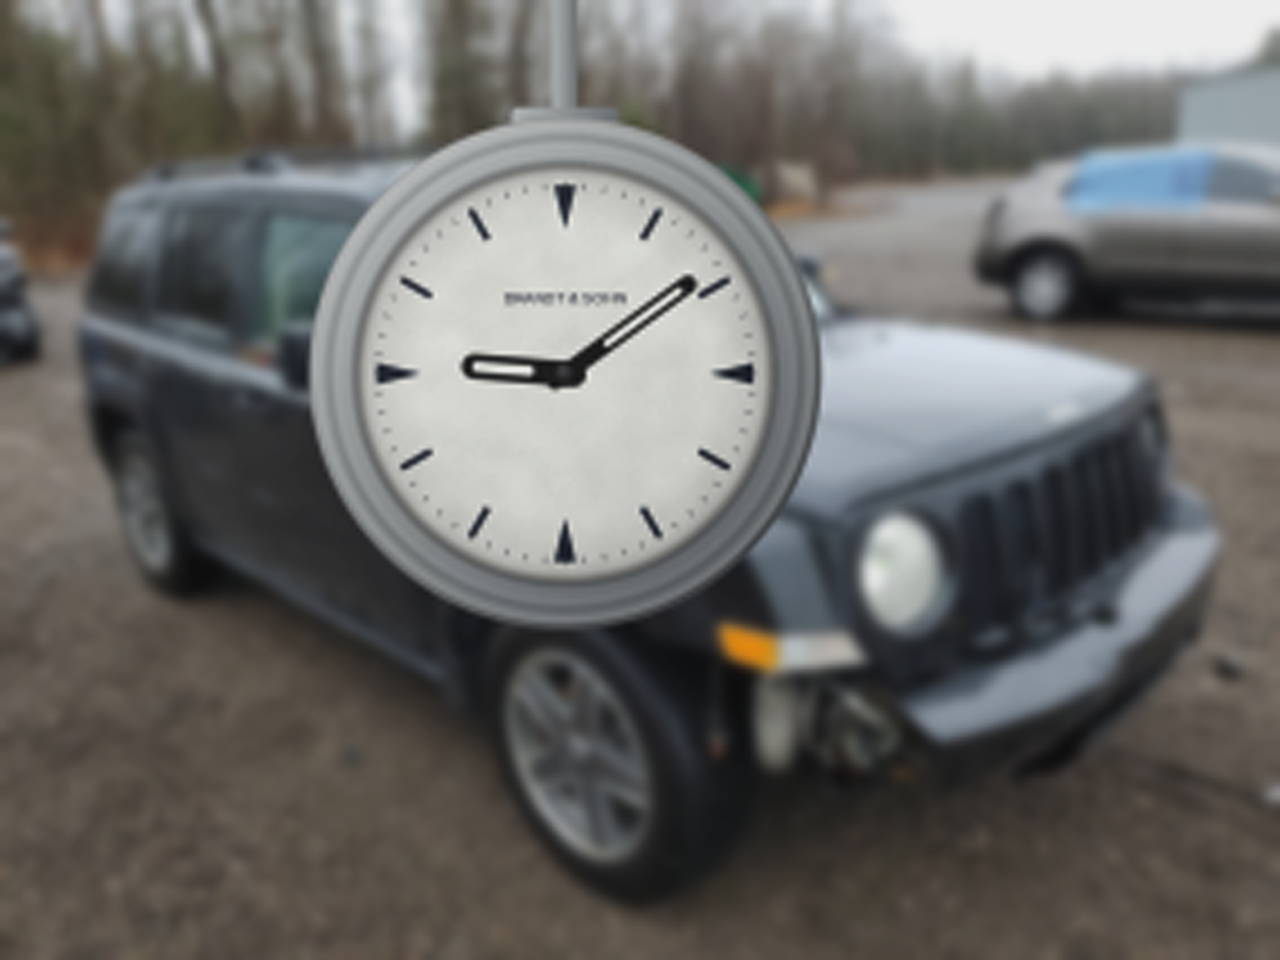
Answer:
9 h 09 min
